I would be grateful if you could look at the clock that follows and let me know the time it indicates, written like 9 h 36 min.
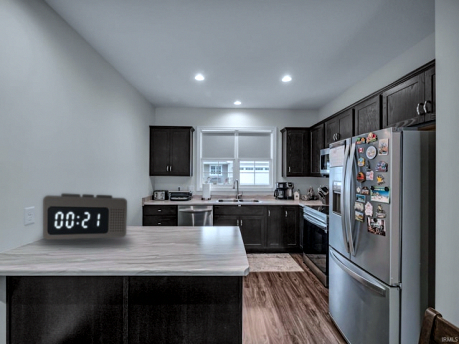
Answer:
0 h 21 min
